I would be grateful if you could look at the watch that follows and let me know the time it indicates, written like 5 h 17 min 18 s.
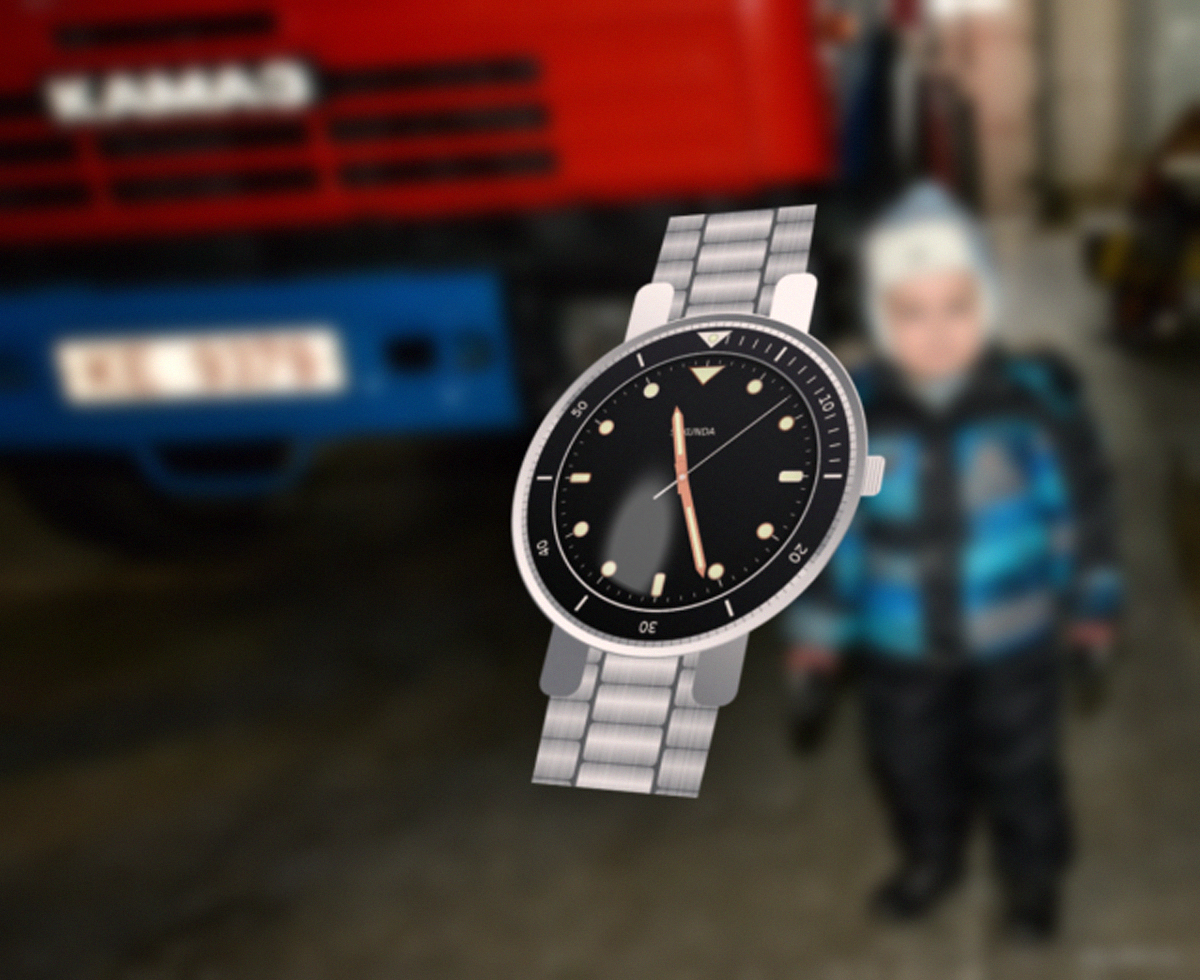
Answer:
11 h 26 min 08 s
